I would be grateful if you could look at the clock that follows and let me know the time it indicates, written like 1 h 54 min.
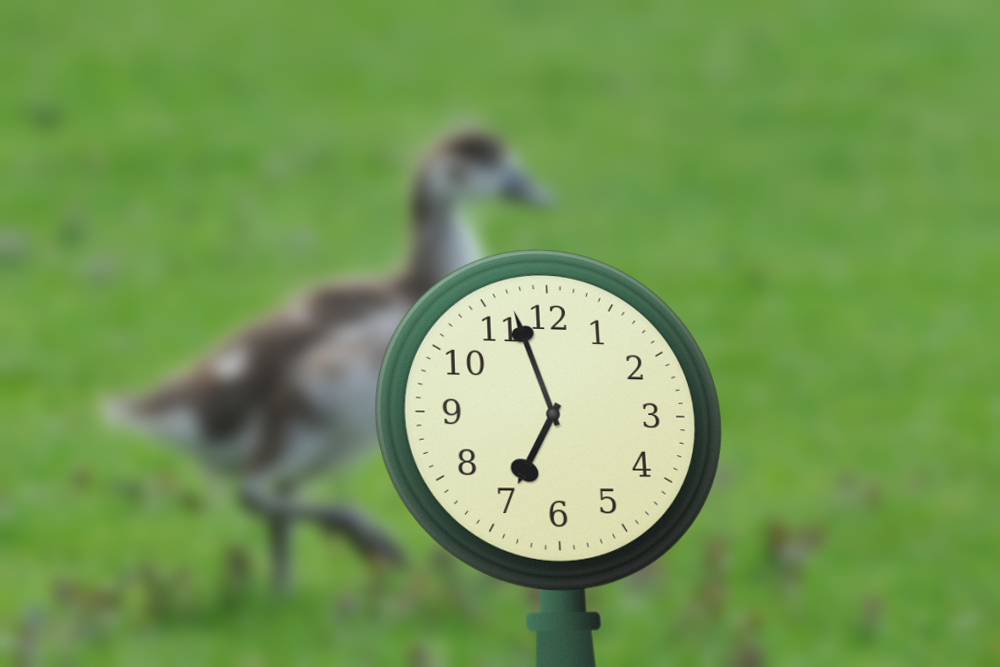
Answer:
6 h 57 min
